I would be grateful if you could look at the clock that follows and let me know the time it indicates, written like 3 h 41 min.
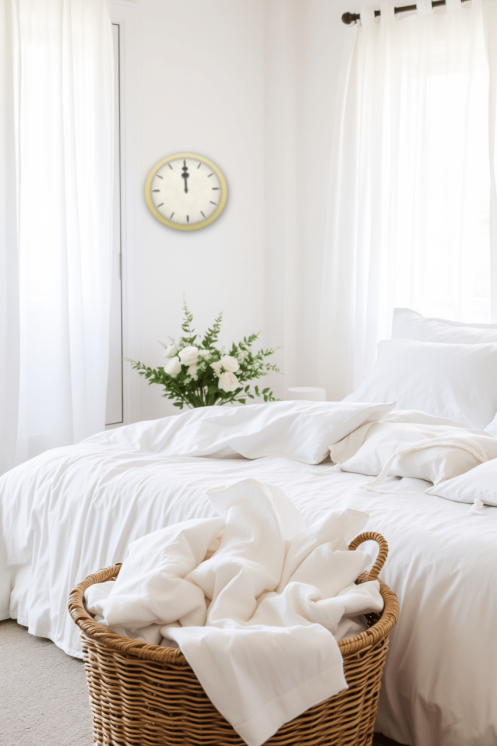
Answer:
12 h 00 min
